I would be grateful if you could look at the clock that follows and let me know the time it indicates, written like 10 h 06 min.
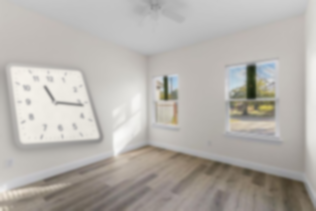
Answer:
11 h 16 min
